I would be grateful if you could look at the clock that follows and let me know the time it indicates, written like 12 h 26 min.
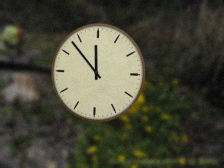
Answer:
11 h 53 min
